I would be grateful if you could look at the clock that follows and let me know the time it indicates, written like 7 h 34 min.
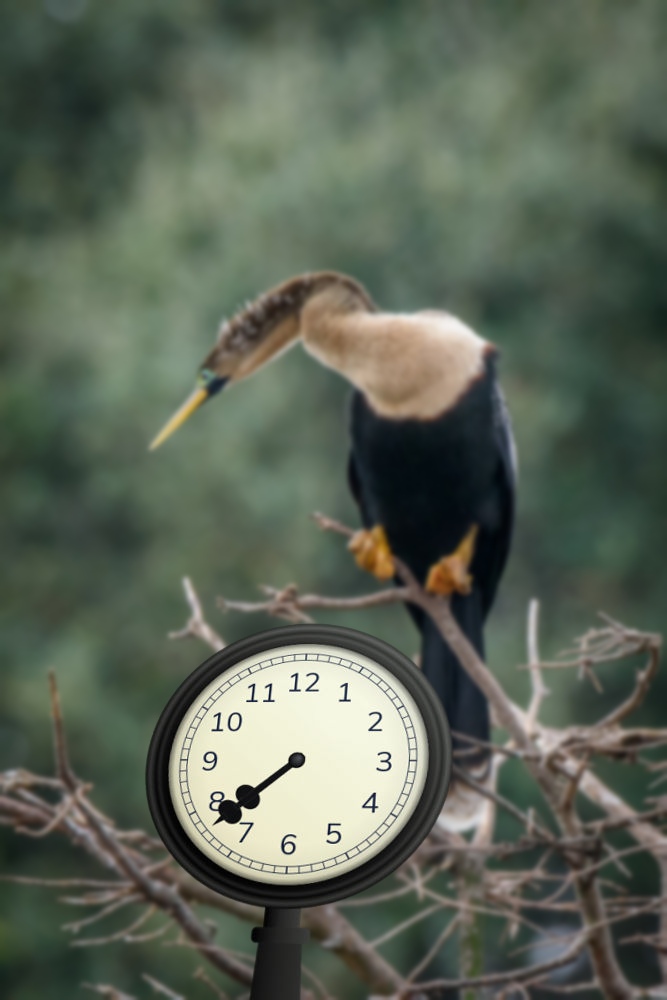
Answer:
7 h 38 min
